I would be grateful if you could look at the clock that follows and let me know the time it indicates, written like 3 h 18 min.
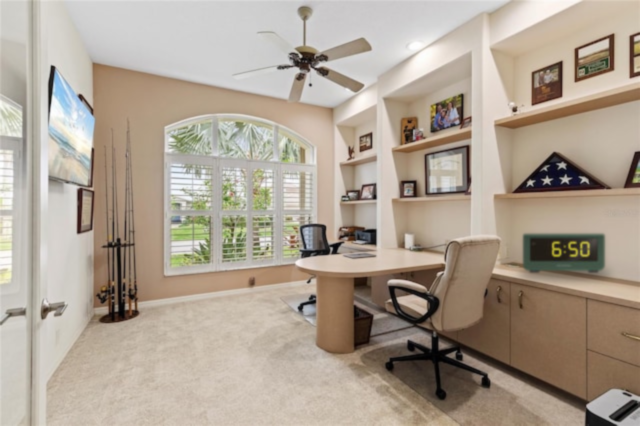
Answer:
6 h 50 min
